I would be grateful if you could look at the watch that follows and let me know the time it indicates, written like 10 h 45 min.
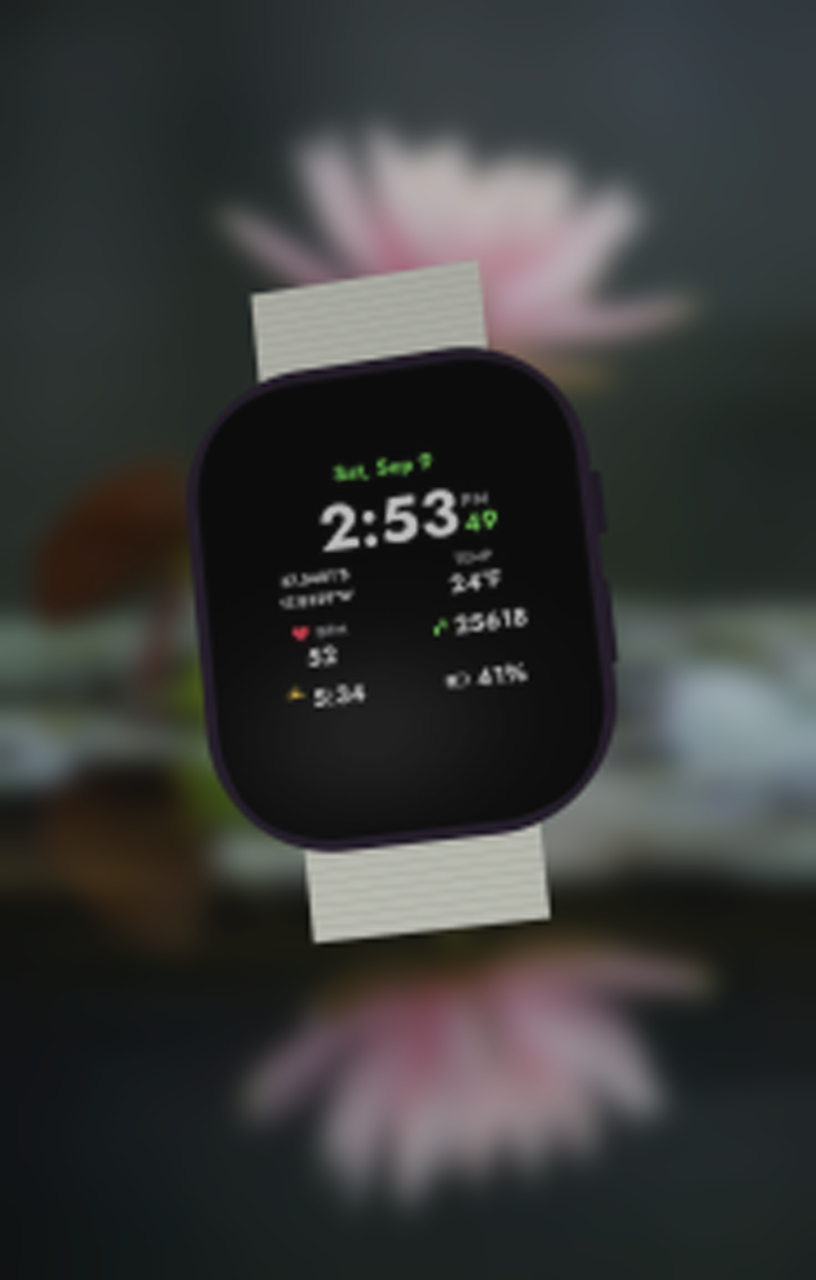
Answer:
2 h 53 min
